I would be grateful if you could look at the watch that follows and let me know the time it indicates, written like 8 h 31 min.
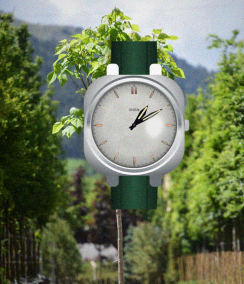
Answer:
1 h 10 min
